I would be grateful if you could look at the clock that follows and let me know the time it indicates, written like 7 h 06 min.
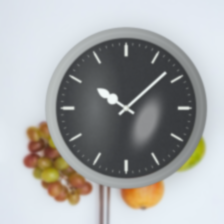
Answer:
10 h 08 min
